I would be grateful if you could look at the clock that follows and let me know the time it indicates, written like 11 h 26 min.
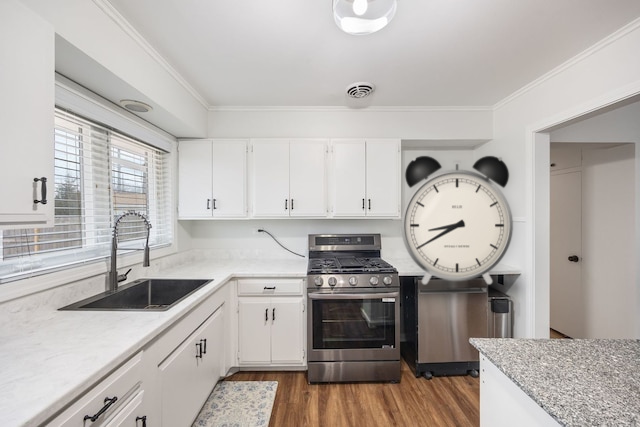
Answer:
8 h 40 min
